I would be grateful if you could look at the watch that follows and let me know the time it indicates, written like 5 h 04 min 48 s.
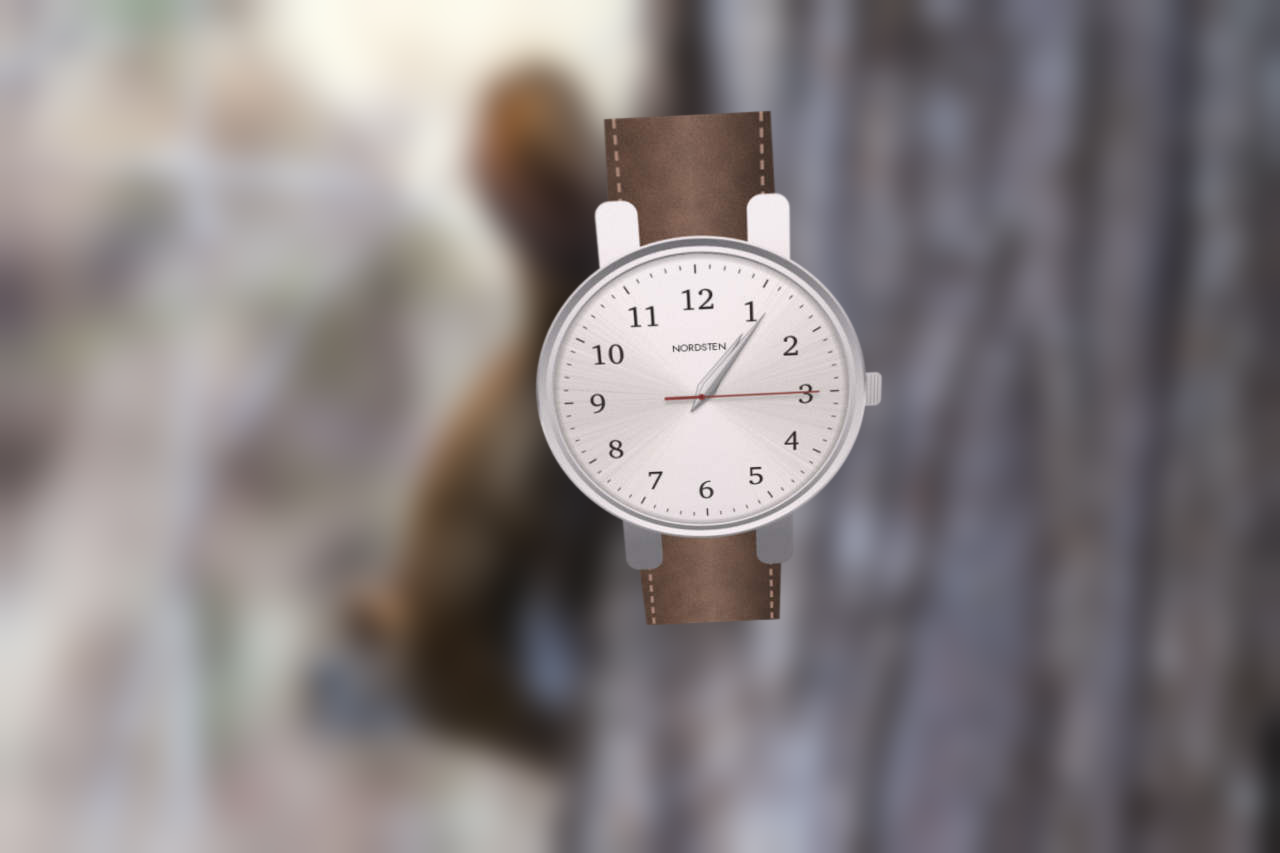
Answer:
1 h 06 min 15 s
